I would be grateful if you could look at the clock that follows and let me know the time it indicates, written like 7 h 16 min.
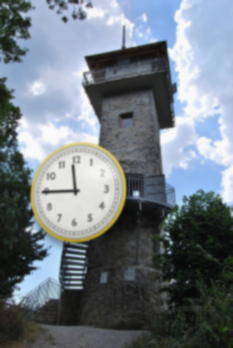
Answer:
11 h 45 min
